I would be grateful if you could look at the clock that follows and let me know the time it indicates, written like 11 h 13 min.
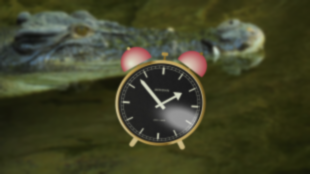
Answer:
1 h 53 min
